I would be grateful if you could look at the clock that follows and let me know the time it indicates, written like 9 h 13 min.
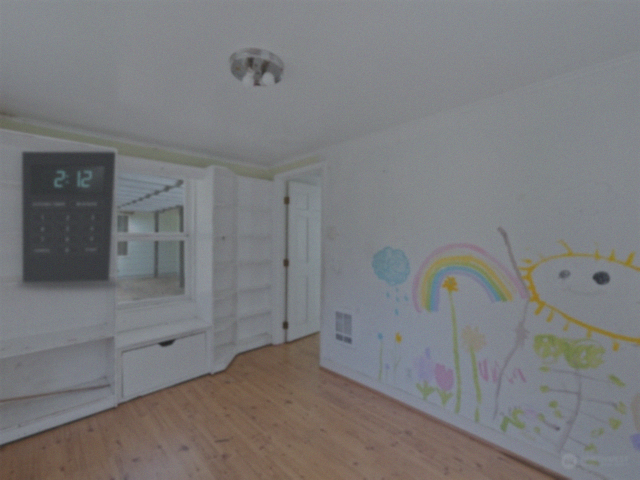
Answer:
2 h 12 min
